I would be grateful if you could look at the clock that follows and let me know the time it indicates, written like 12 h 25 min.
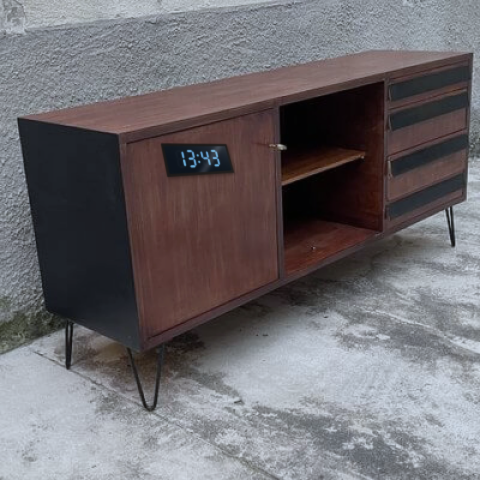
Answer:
13 h 43 min
